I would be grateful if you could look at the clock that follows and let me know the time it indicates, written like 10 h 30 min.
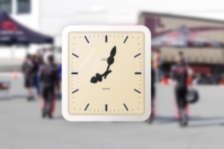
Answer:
8 h 03 min
